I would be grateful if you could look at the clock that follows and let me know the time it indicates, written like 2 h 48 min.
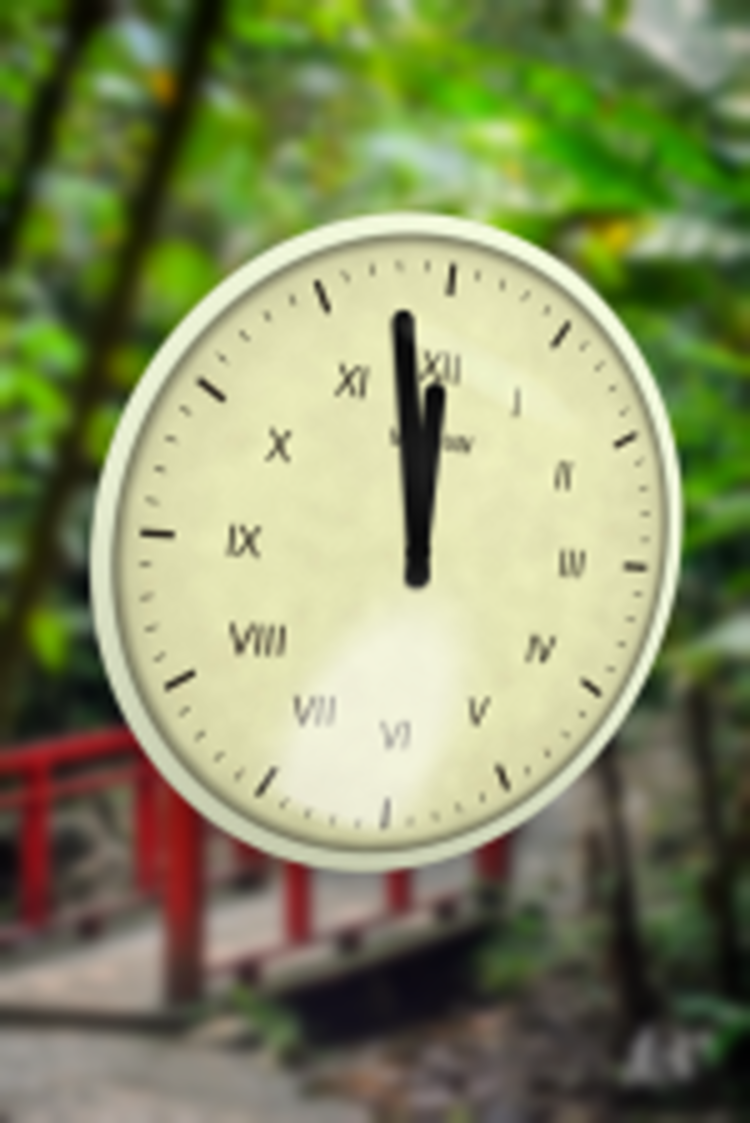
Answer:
11 h 58 min
